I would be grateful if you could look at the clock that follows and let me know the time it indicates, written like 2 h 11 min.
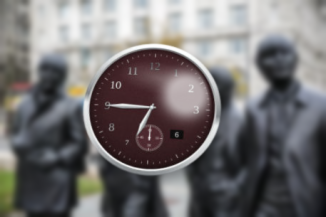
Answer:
6 h 45 min
